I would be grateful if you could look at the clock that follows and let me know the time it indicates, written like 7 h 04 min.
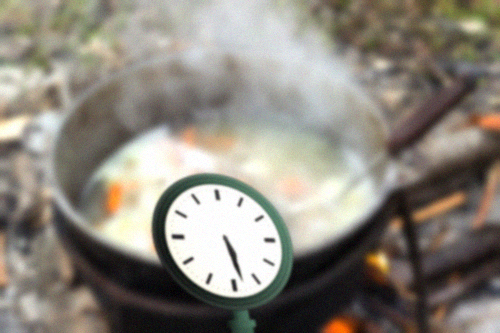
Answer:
5 h 28 min
